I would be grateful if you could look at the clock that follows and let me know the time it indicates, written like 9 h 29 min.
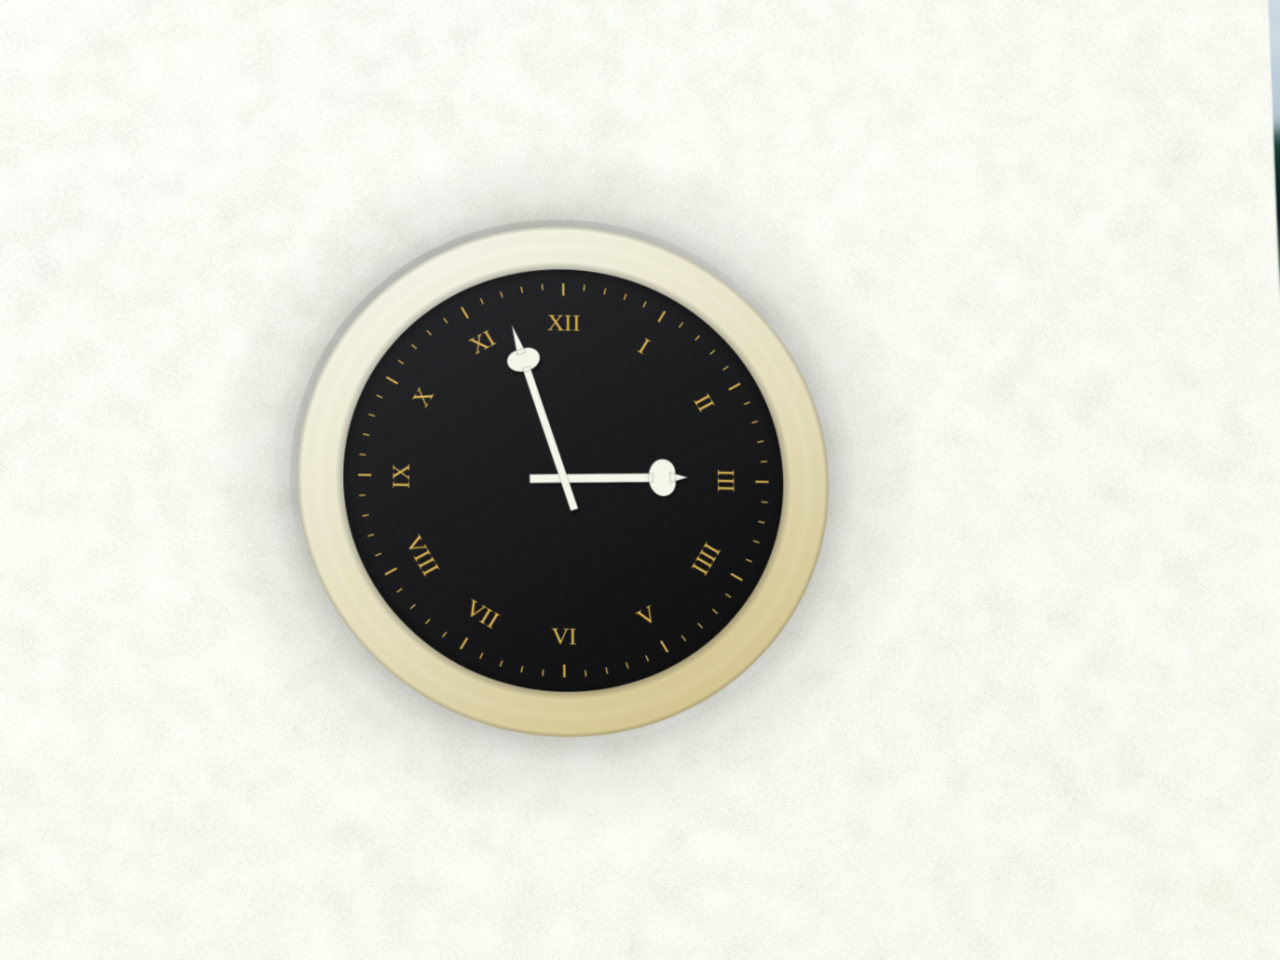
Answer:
2 h 57 min
